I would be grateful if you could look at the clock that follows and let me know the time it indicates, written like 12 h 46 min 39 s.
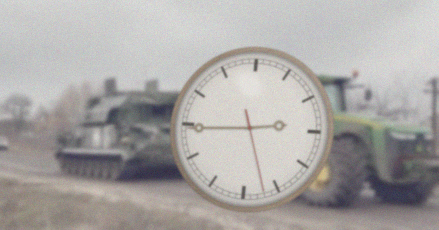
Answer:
2 h 44 min 27 s
